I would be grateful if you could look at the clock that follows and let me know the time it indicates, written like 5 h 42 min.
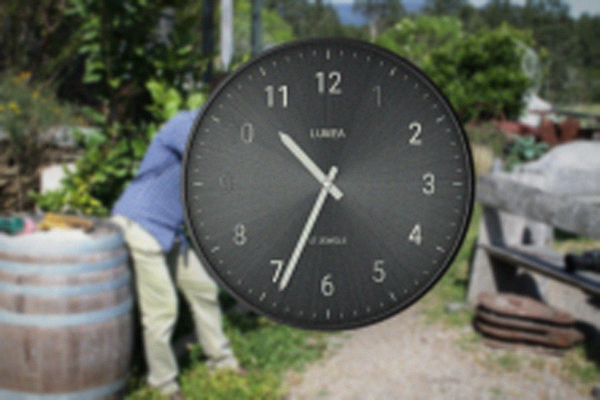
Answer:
10 h 34 min
